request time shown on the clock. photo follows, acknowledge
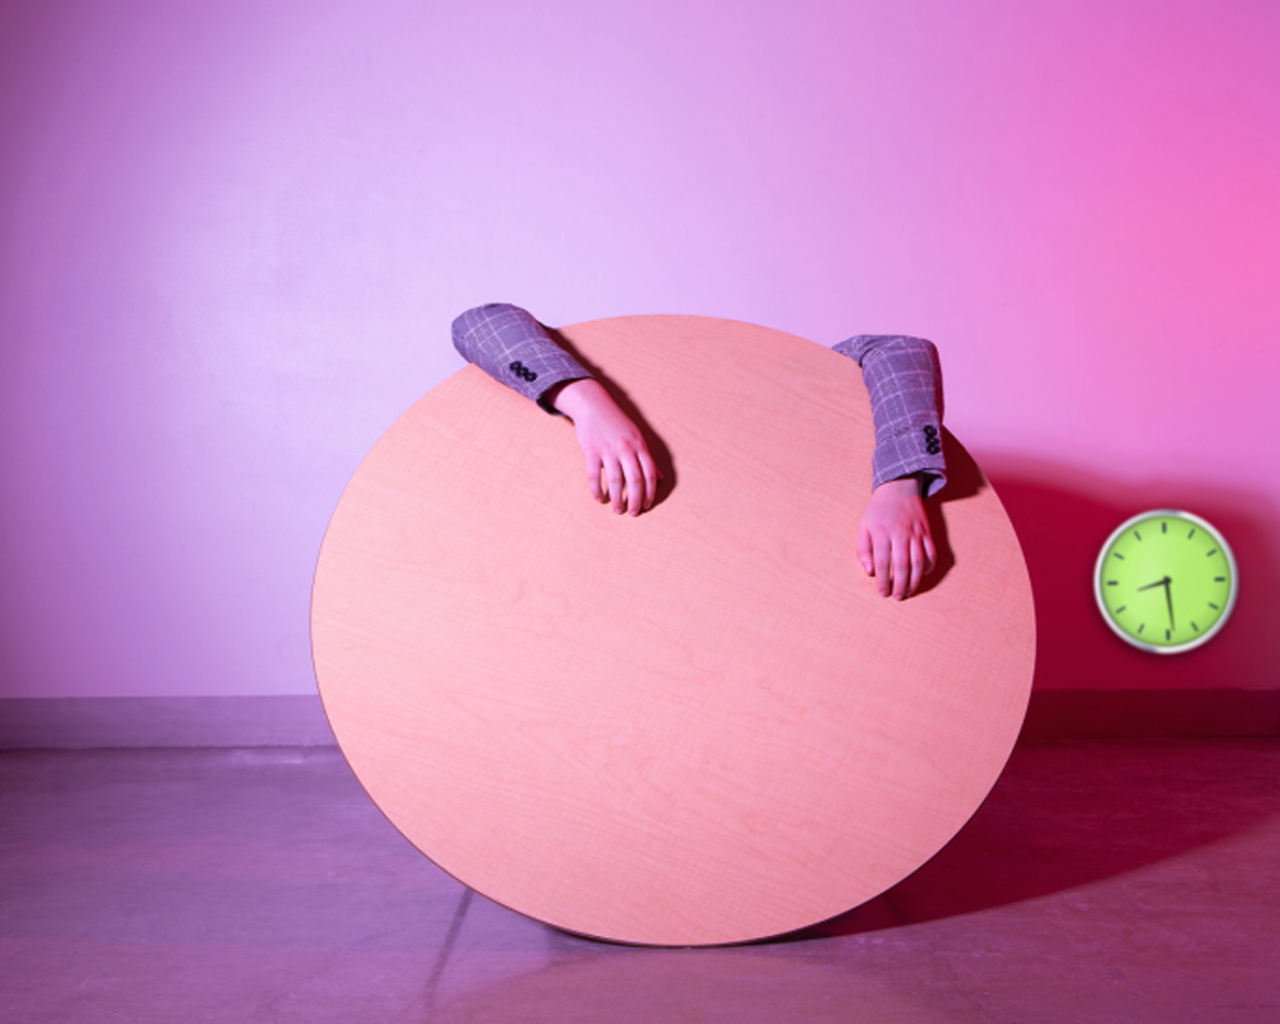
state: 8:29
